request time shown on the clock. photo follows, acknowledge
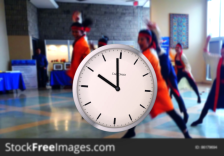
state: 9:59
